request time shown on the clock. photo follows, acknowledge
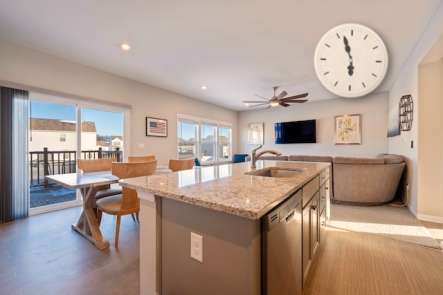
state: 5:57
